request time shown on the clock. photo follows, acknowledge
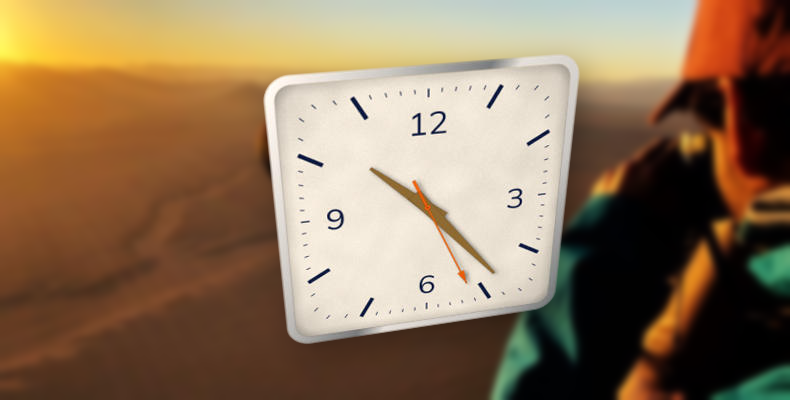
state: 10:23:26
